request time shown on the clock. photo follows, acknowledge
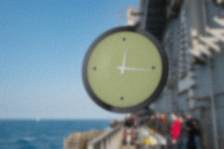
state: 12:16
